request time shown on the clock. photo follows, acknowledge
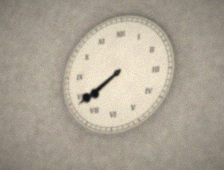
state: 7:39
